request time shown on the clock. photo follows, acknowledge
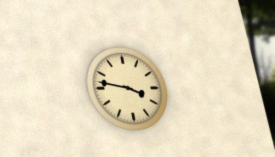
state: 3:47
